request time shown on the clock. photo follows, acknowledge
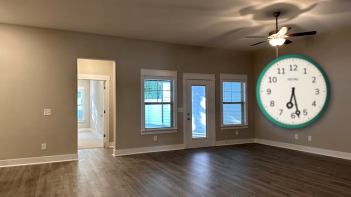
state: 6:28
